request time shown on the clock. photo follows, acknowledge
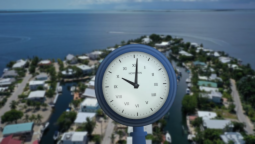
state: 10:01
